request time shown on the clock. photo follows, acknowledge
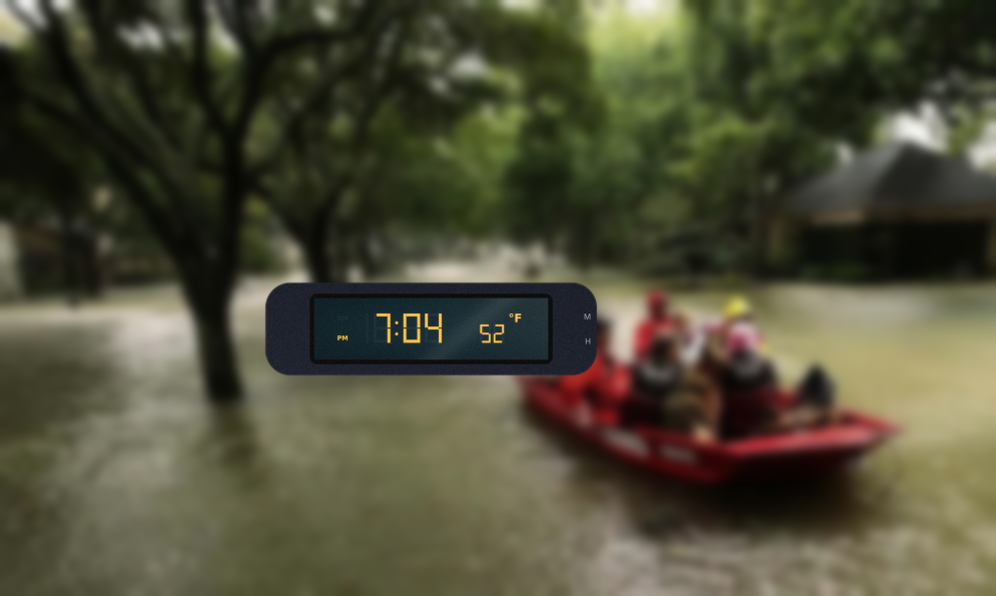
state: 7:04
